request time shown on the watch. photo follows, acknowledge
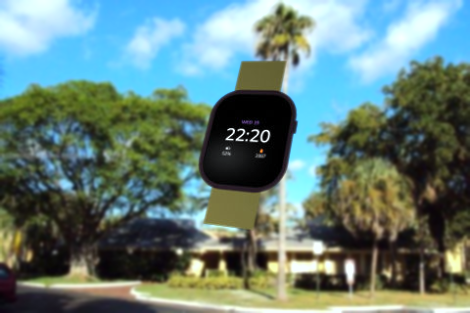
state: 22:20
